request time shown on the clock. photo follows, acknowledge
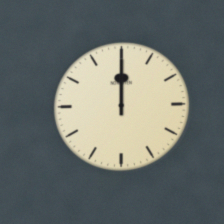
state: 12:00
